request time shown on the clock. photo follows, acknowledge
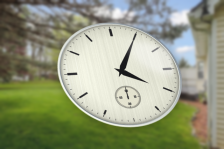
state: 4:05
